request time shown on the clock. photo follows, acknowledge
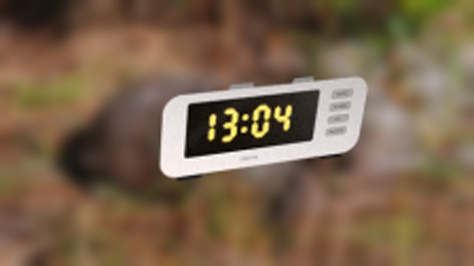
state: 13:04
